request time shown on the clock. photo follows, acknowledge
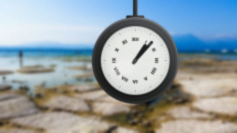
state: 1:07
